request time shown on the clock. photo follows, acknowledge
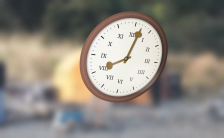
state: 8:02
